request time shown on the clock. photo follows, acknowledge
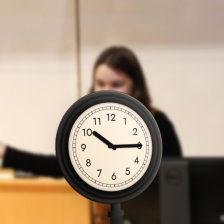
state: 10:15
